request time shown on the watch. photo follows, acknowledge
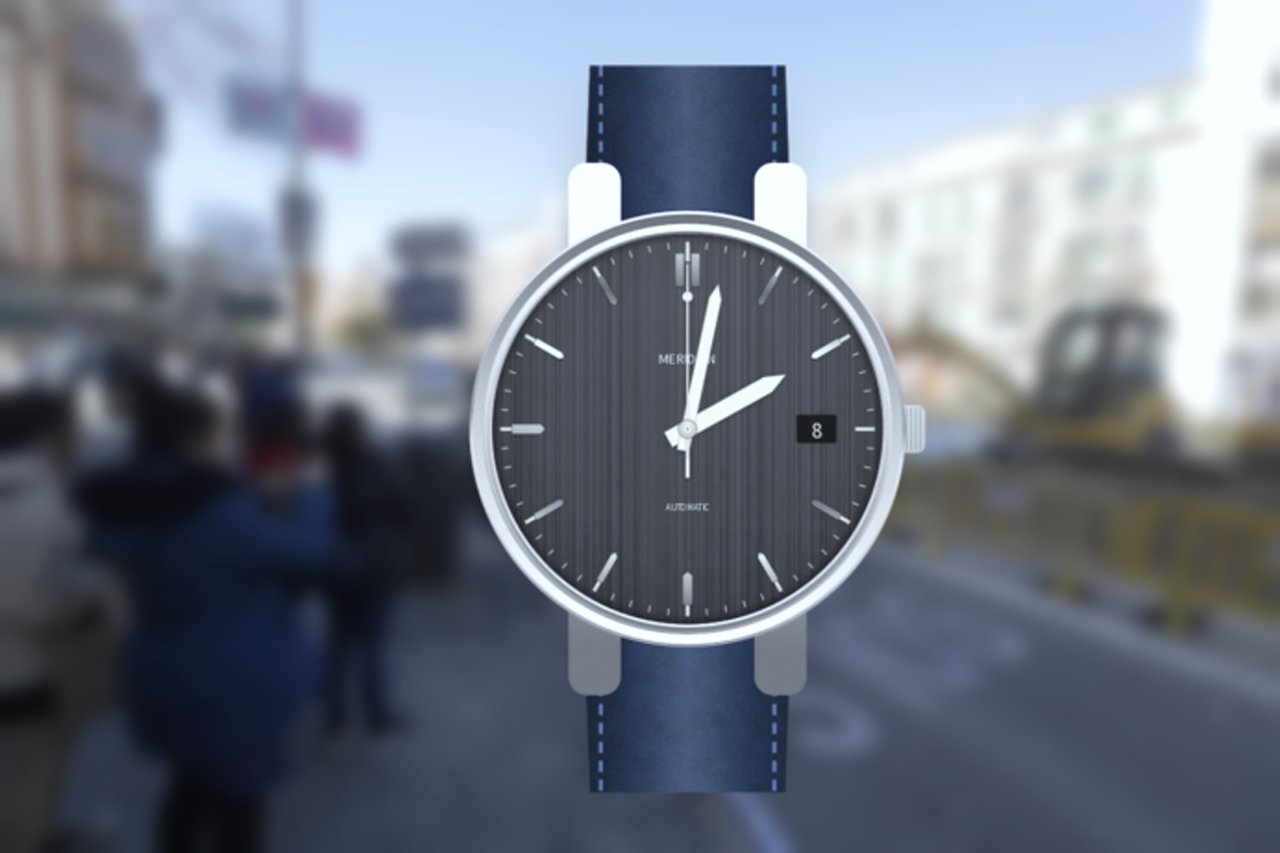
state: 2:02:00
